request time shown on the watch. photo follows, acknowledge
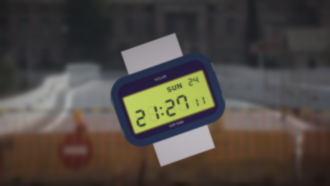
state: 21:27
